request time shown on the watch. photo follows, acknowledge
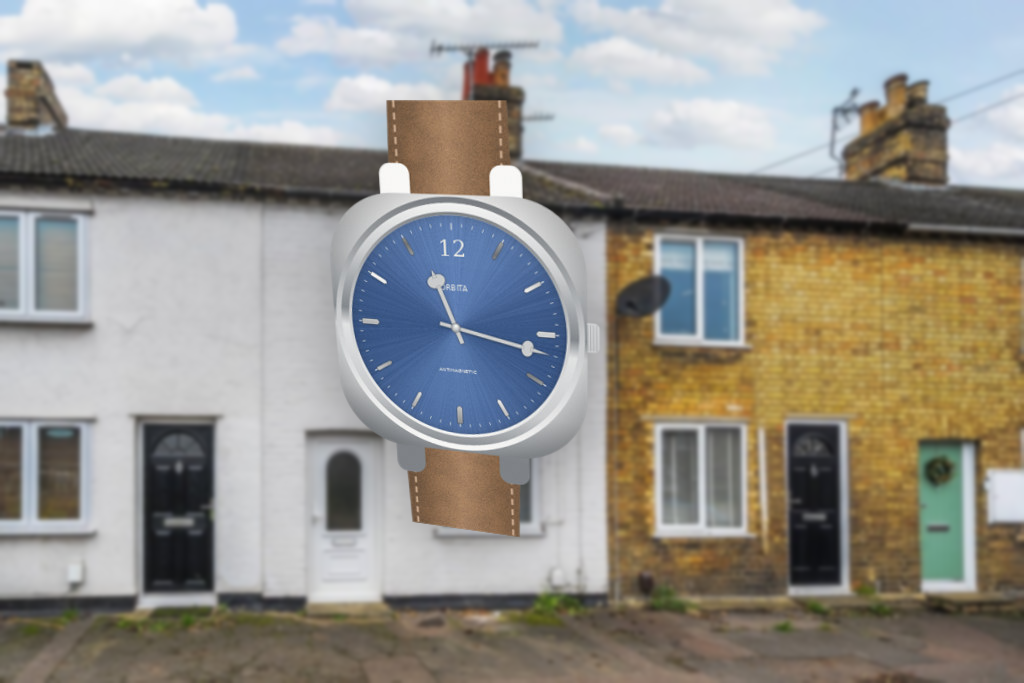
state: 11:17
